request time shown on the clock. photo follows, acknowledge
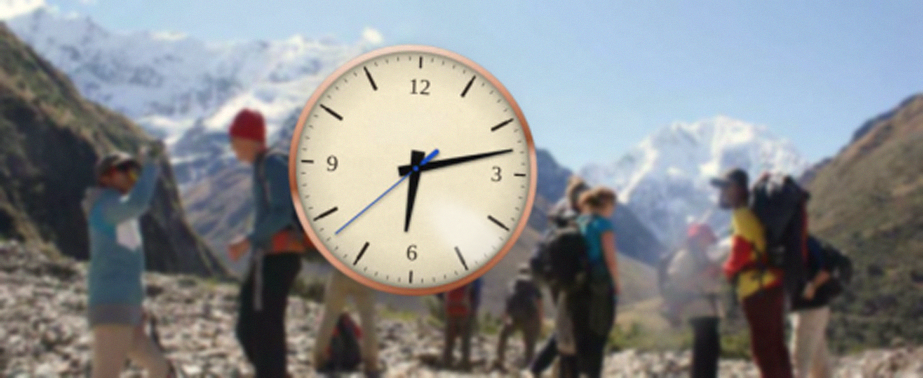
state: 6:12:38
